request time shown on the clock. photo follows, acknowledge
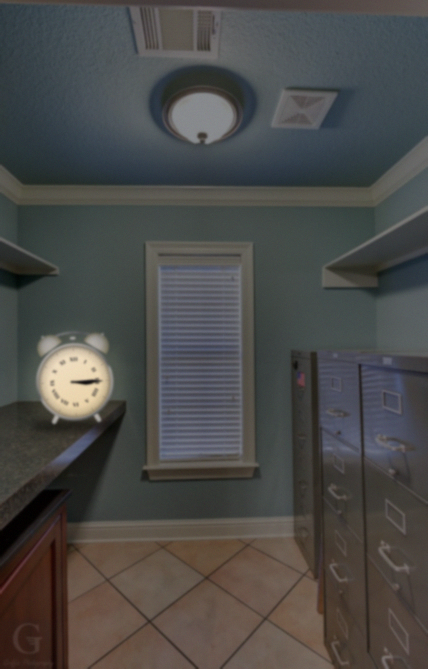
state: 3:15
